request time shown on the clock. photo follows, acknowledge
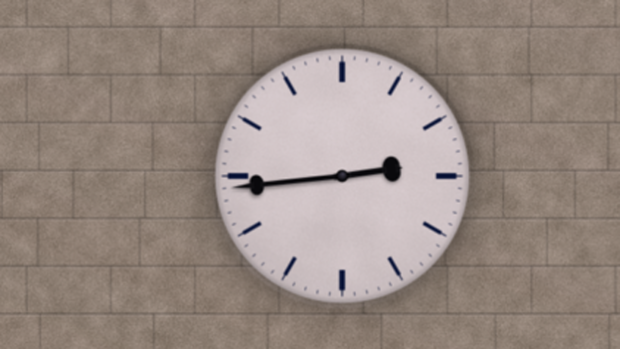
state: 2:44
